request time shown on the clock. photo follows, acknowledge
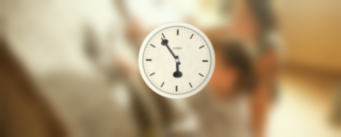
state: 5:54
